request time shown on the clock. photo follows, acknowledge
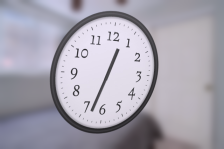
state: 12:33
